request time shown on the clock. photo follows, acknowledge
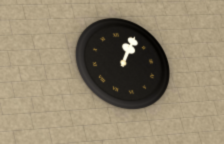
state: 1:06
